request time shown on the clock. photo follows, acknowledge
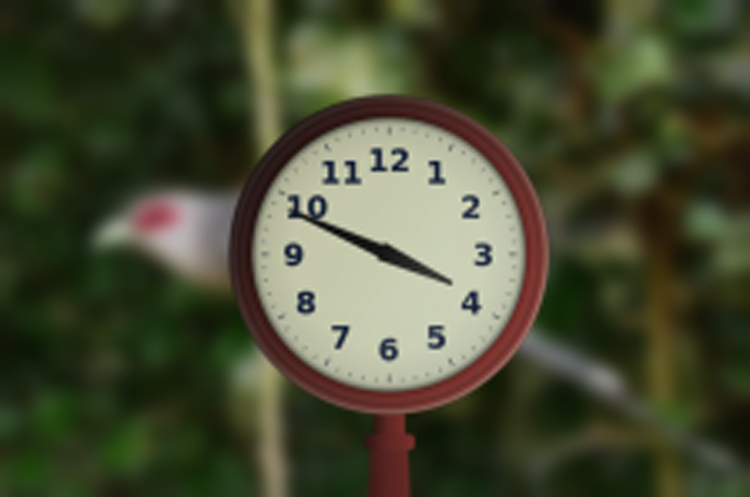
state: 3:49
